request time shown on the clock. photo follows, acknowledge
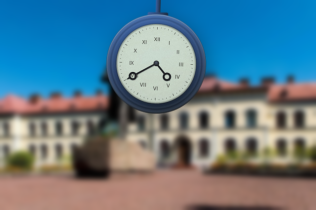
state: 4:40
